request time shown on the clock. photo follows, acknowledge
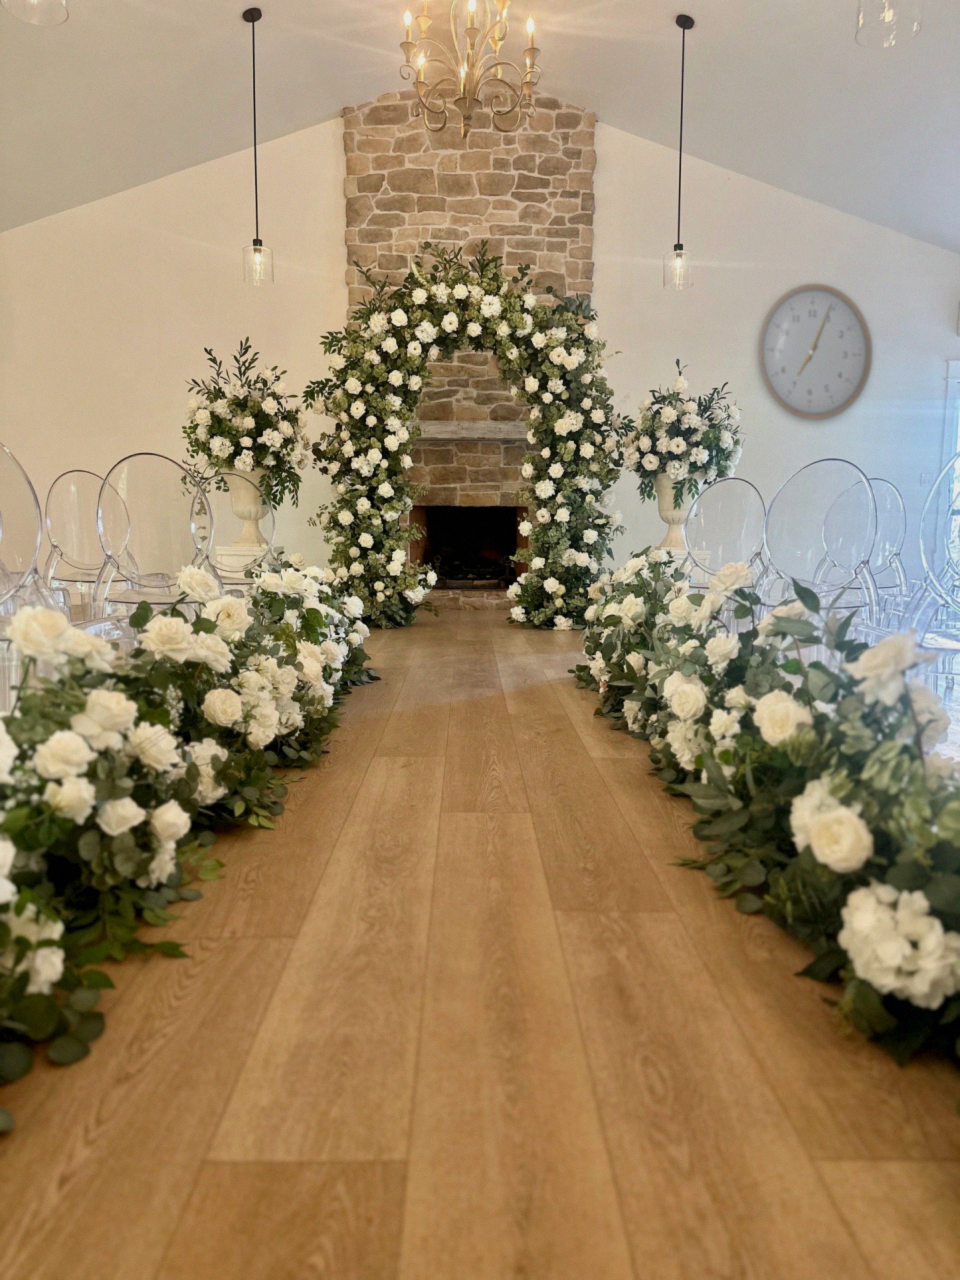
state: 7:04
